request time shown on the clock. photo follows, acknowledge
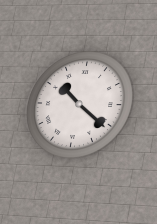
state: 10:21
